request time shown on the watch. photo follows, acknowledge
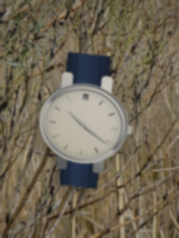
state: 10:21
